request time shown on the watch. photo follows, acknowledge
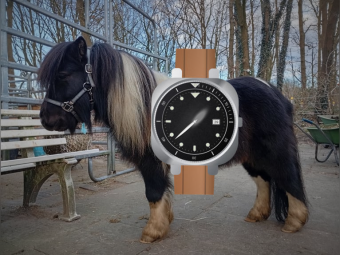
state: 7:38
